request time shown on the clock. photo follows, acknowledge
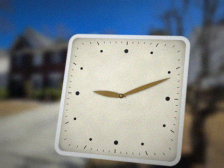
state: 9:11
